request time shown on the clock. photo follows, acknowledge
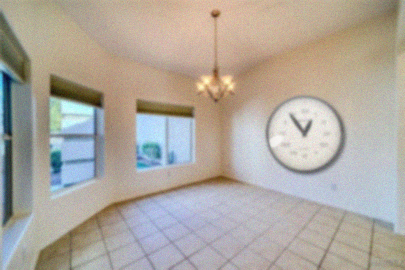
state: 12:54
